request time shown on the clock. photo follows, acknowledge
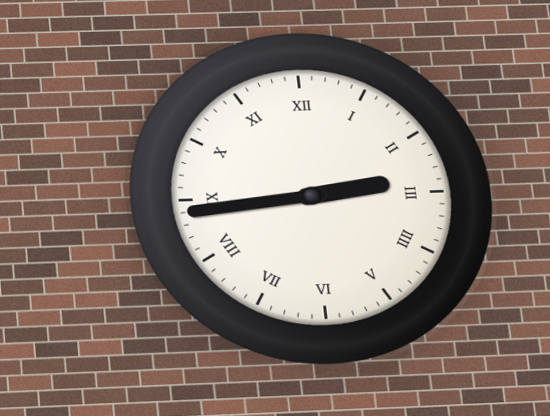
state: 2:44
